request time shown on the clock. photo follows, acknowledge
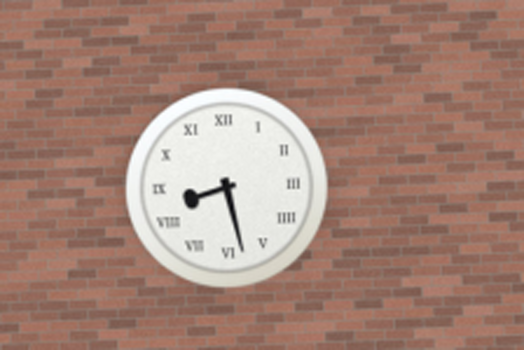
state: 8:28
